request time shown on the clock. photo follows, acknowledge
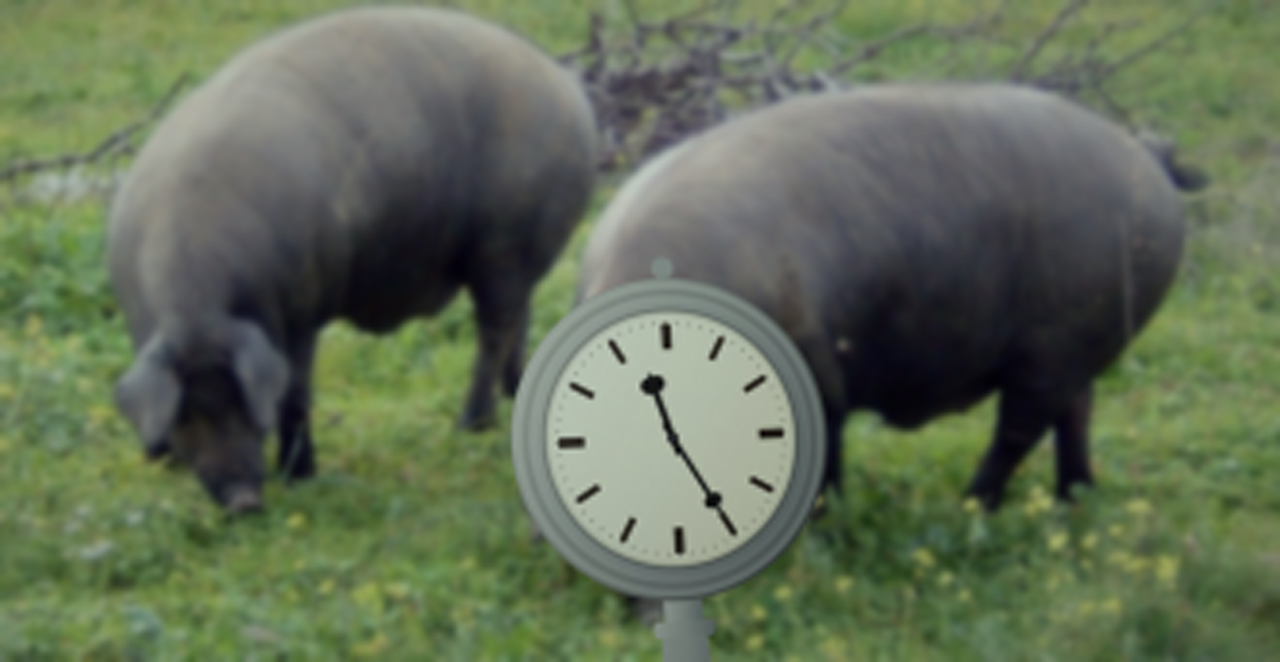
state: 11:25
